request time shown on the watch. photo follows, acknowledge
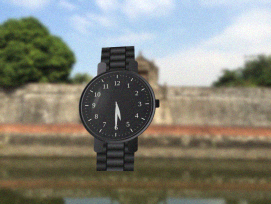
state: 5:30
